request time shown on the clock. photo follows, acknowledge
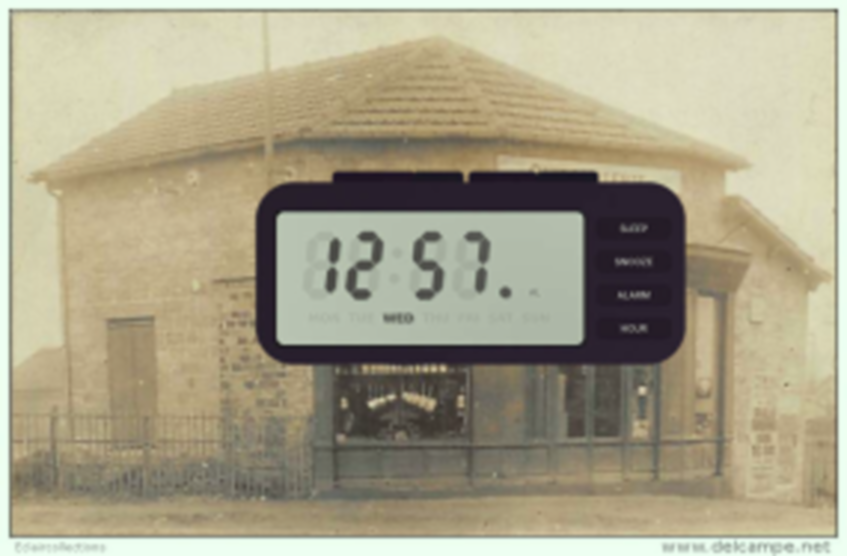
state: 12:57
